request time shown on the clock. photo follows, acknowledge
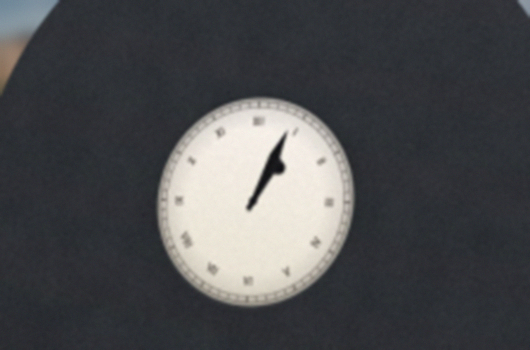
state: 1:04
